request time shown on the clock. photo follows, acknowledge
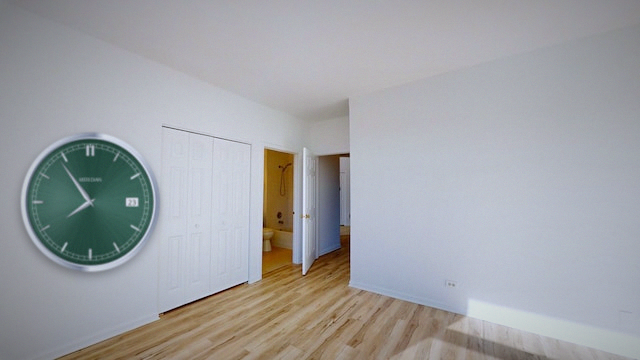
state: 7:54
